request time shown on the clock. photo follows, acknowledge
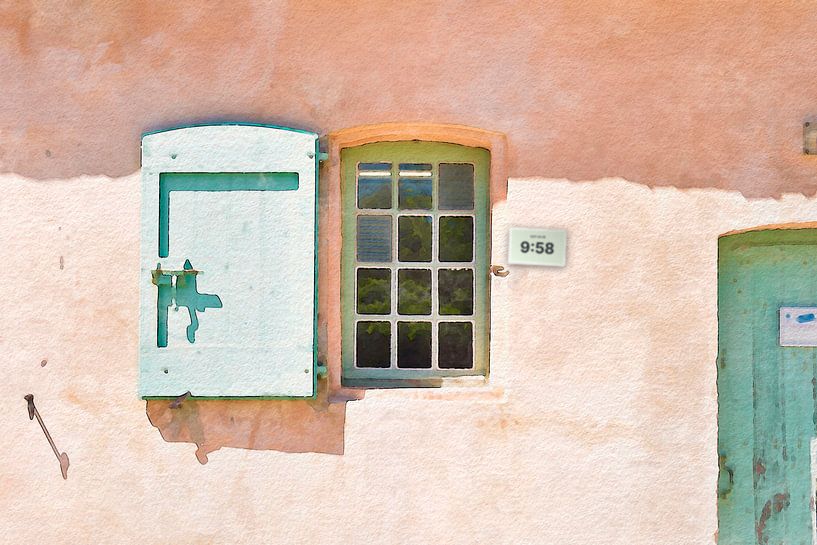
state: 9:58
